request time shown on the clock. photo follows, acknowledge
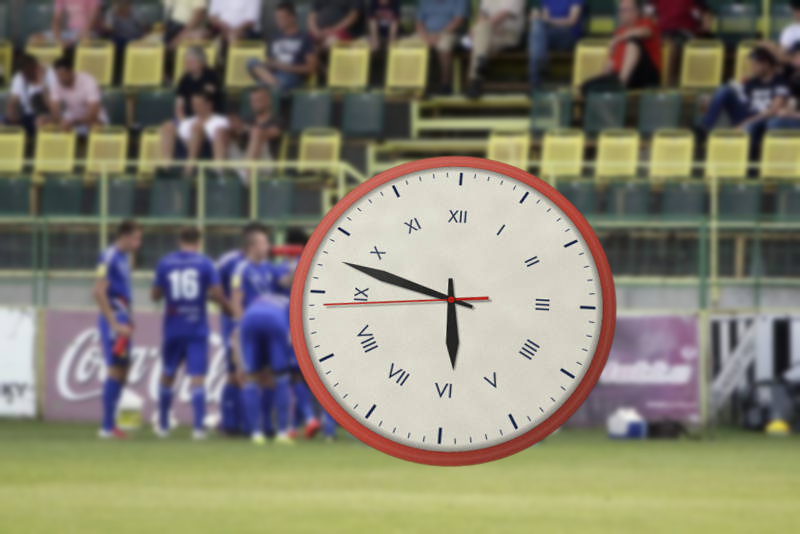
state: 5:47:44
